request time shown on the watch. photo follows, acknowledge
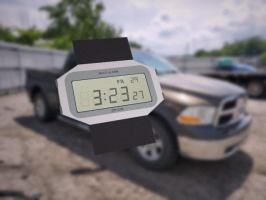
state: 3:23:27
